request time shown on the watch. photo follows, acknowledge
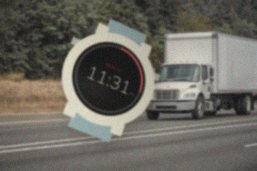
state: 11:31
